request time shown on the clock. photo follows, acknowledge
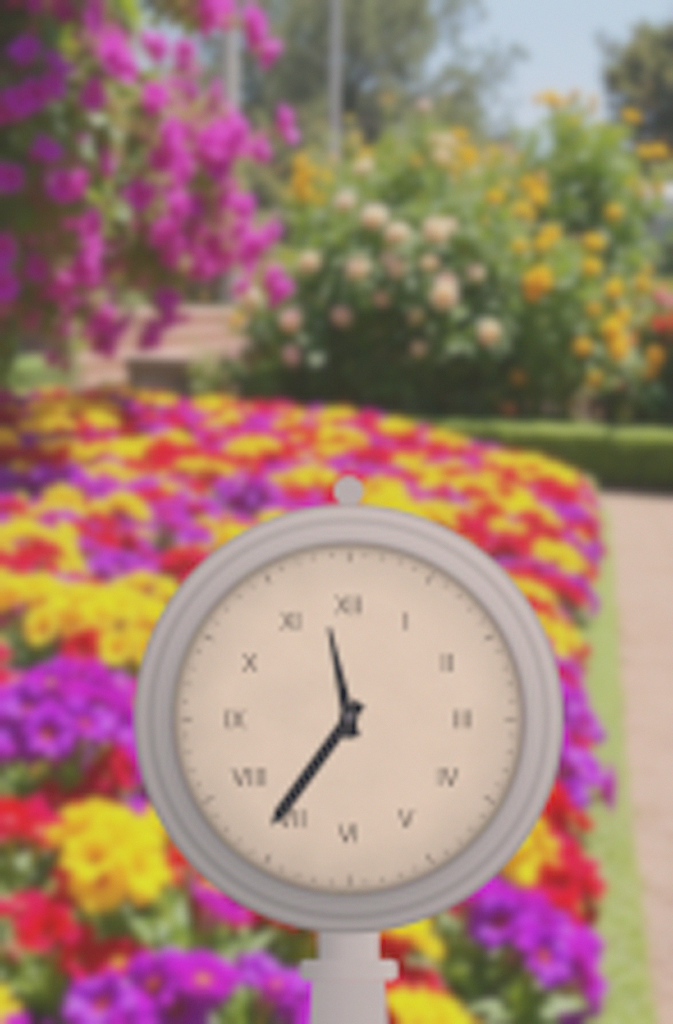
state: 11:36
